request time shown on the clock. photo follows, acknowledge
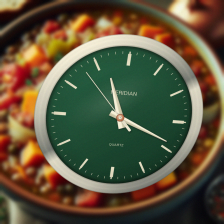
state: 11:18:53
